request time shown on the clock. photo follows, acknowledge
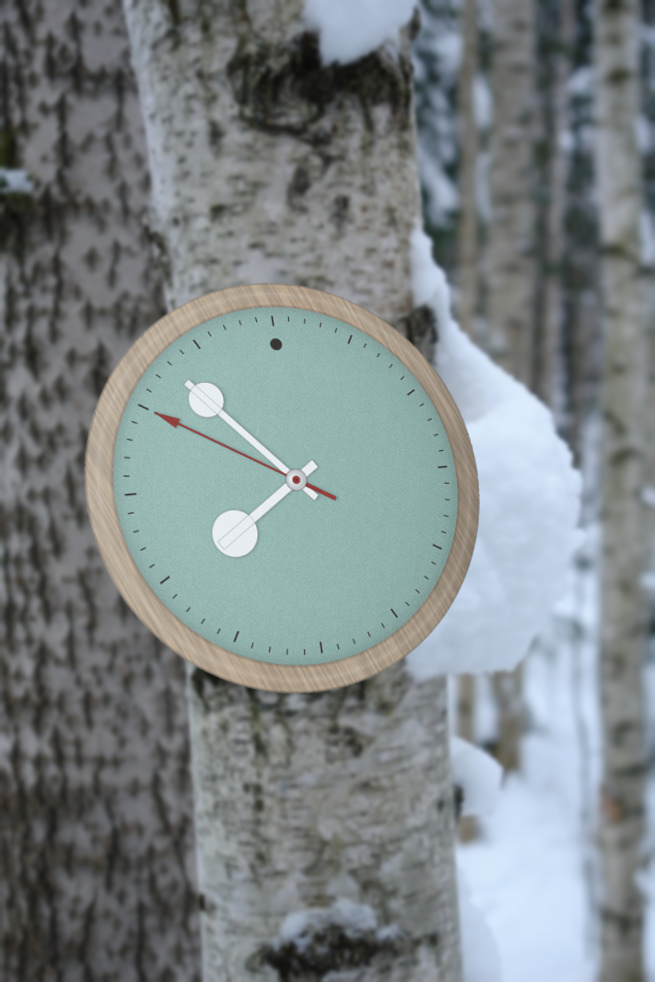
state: 7:52:50
